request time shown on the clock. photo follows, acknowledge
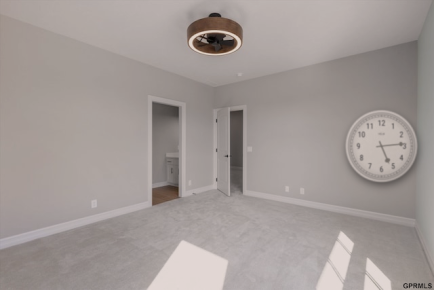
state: 5:14
